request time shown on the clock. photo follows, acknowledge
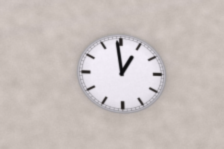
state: 12:59
